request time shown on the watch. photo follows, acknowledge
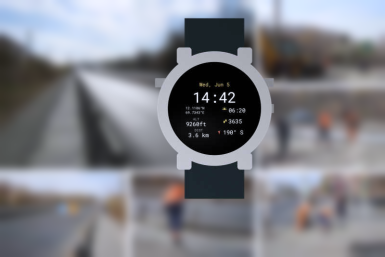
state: 14:42
